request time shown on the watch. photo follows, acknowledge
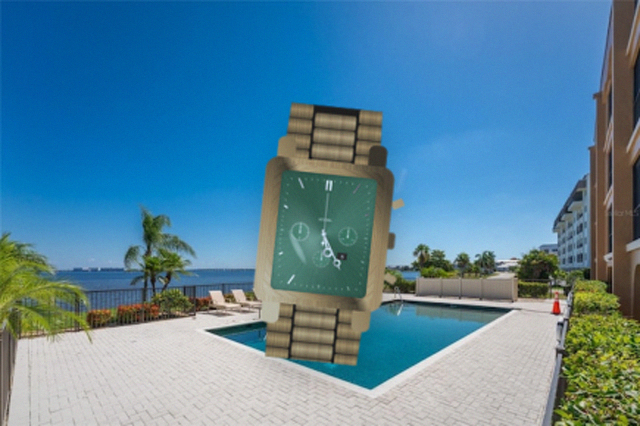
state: 5:25
